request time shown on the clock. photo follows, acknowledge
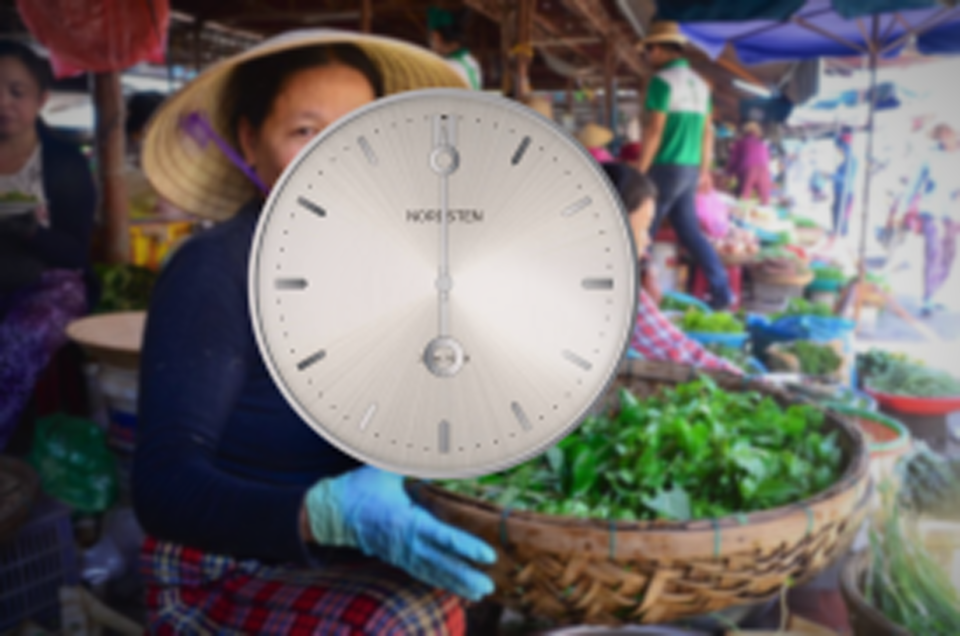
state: 6:00
